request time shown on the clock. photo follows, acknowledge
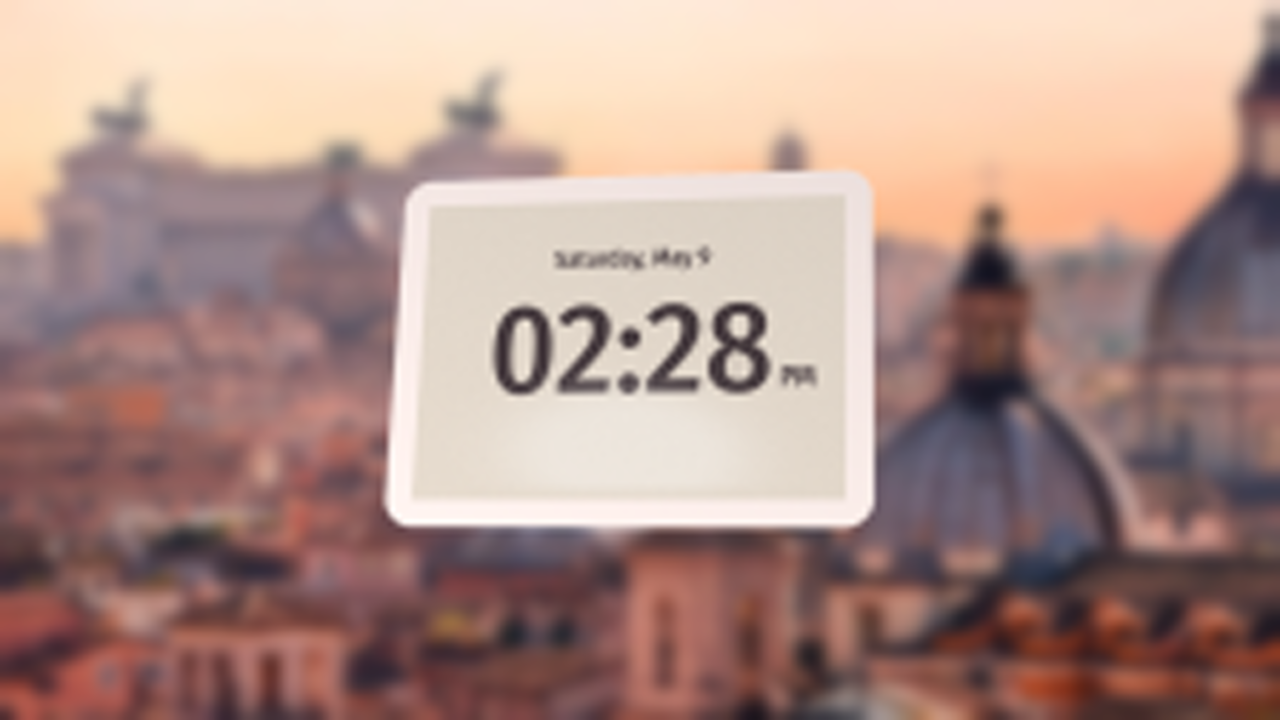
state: 2:28
